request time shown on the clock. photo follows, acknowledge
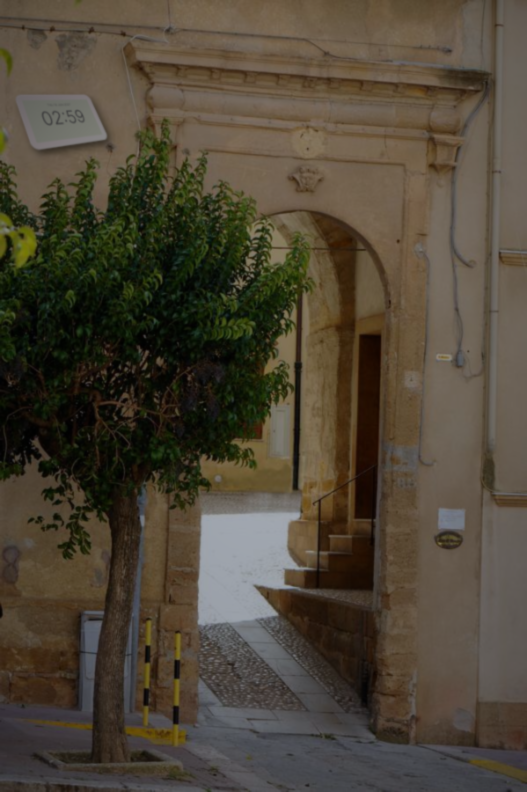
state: 2:59
